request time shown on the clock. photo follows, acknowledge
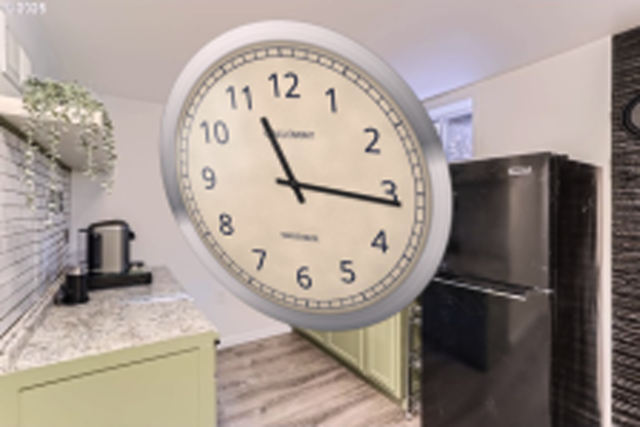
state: 11:16
